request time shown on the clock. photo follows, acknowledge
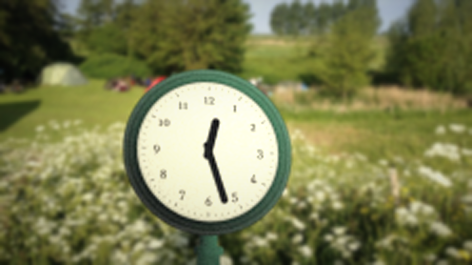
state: 12:27
